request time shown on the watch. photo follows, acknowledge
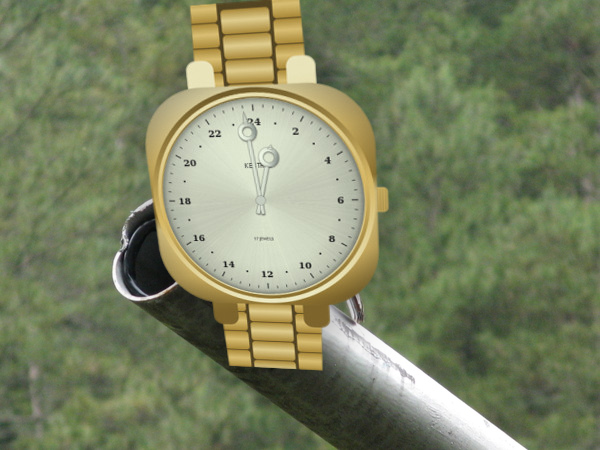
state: 0:59
